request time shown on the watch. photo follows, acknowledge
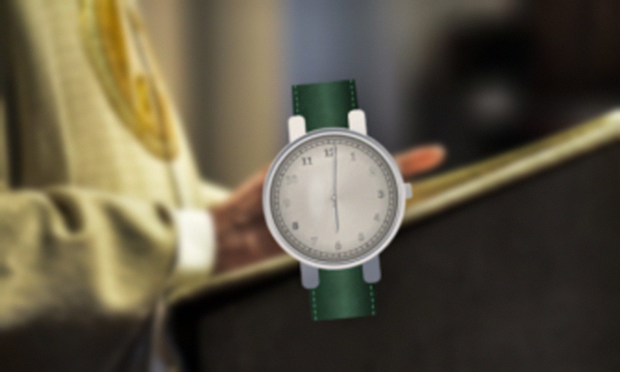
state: 6:01
